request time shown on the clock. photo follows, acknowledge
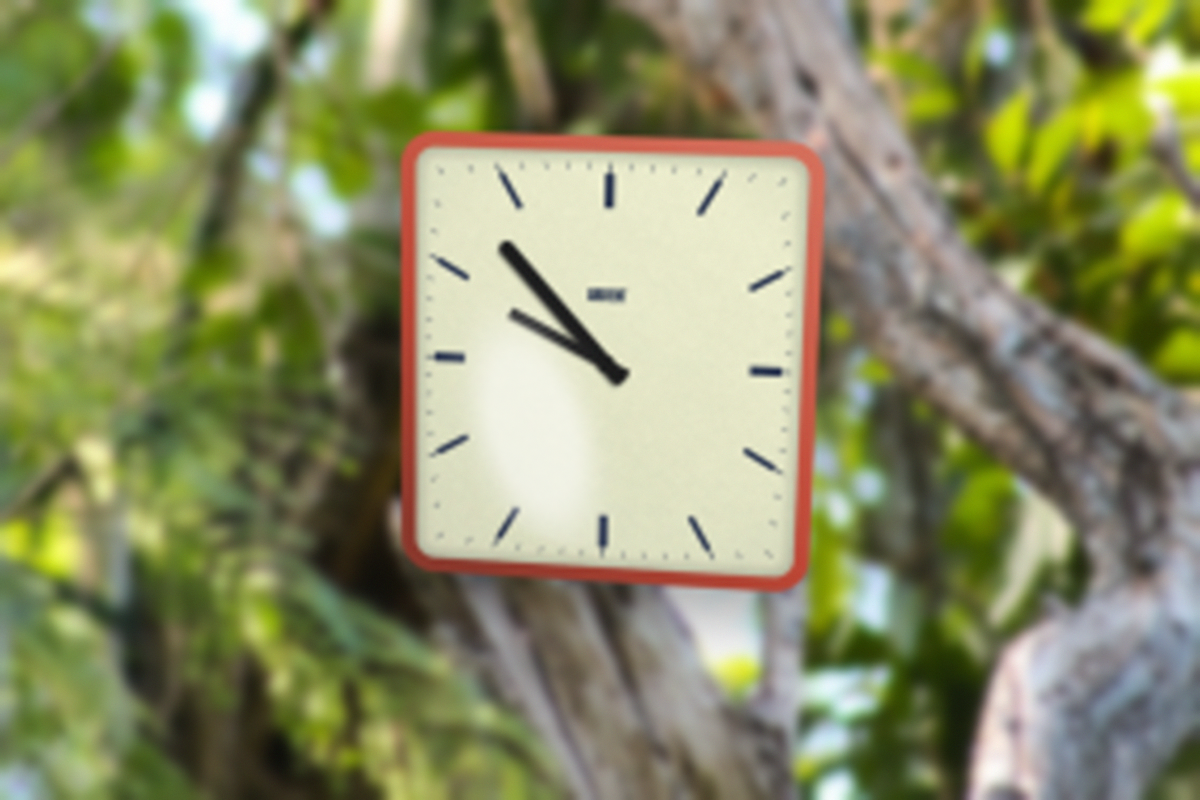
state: 9:53
